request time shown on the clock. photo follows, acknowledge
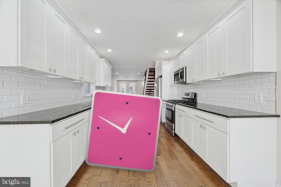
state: 12:49
